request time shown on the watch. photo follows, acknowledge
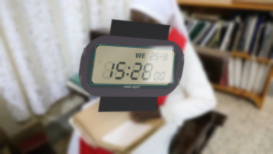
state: 15:28
